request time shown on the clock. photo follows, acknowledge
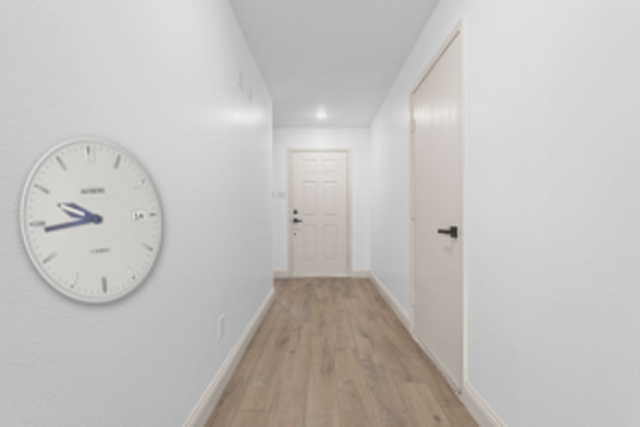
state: 9:44
